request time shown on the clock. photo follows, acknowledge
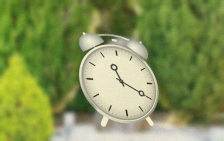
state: 11:20
